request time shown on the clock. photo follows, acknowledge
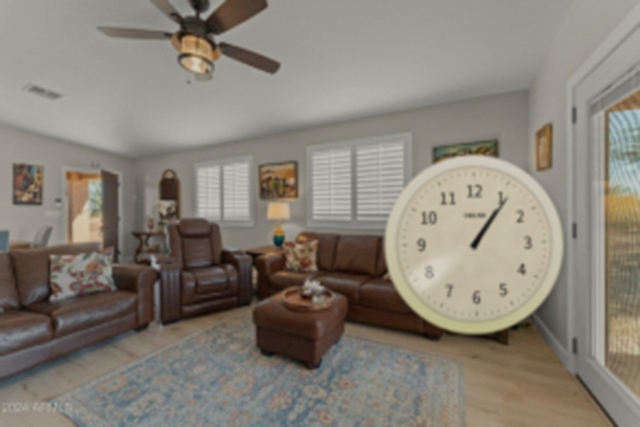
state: 1:06
